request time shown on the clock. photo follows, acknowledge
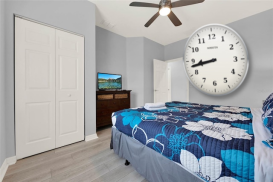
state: 8:43
